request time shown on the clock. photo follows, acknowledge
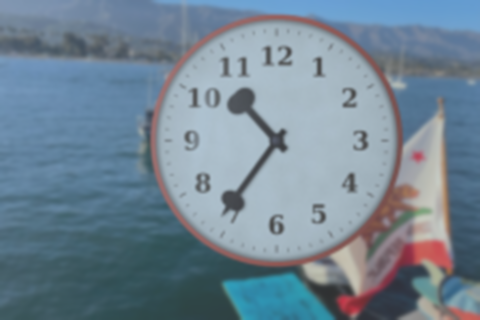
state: 10:36
